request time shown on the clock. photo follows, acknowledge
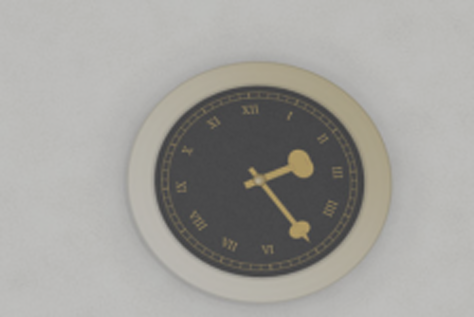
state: 2:25
